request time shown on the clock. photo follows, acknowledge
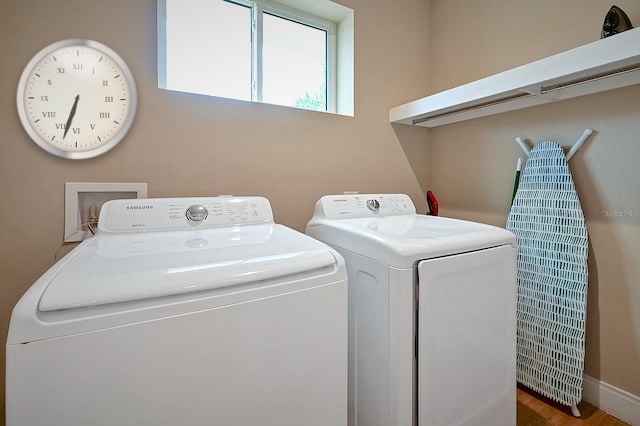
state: 6:33
